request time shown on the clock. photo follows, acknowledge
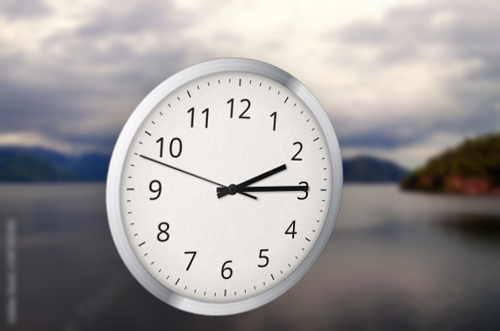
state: 2:14:48
